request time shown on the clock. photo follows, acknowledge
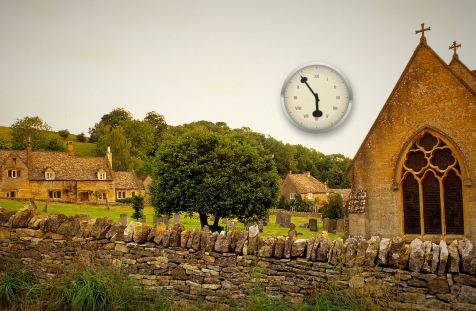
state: 5:54
